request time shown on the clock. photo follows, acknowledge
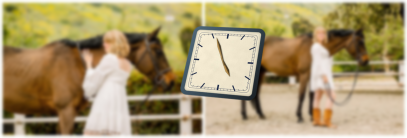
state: 4:56
